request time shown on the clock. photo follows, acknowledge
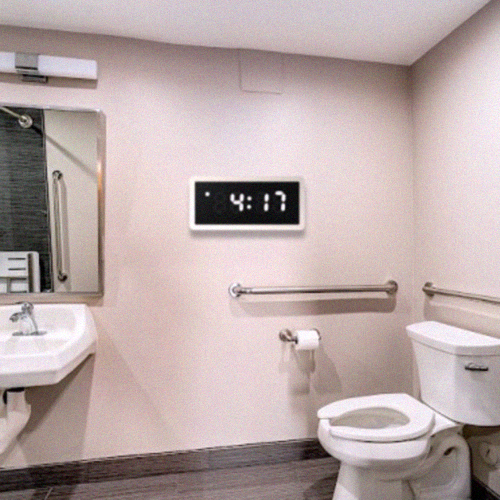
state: 4:17
